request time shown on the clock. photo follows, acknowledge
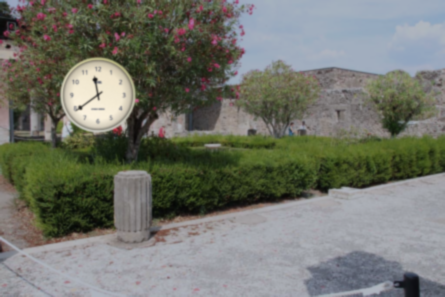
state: 11:39
